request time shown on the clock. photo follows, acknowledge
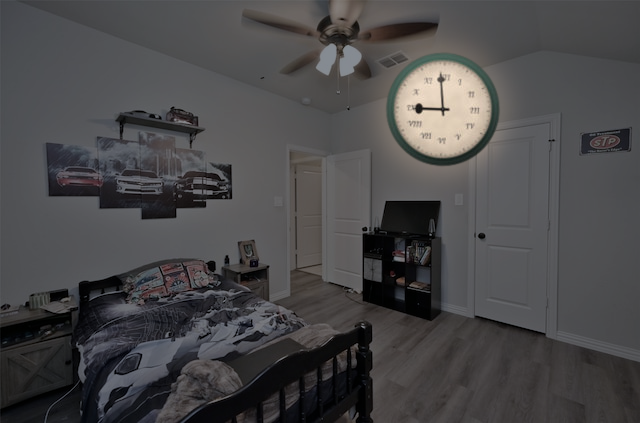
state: 8:59
